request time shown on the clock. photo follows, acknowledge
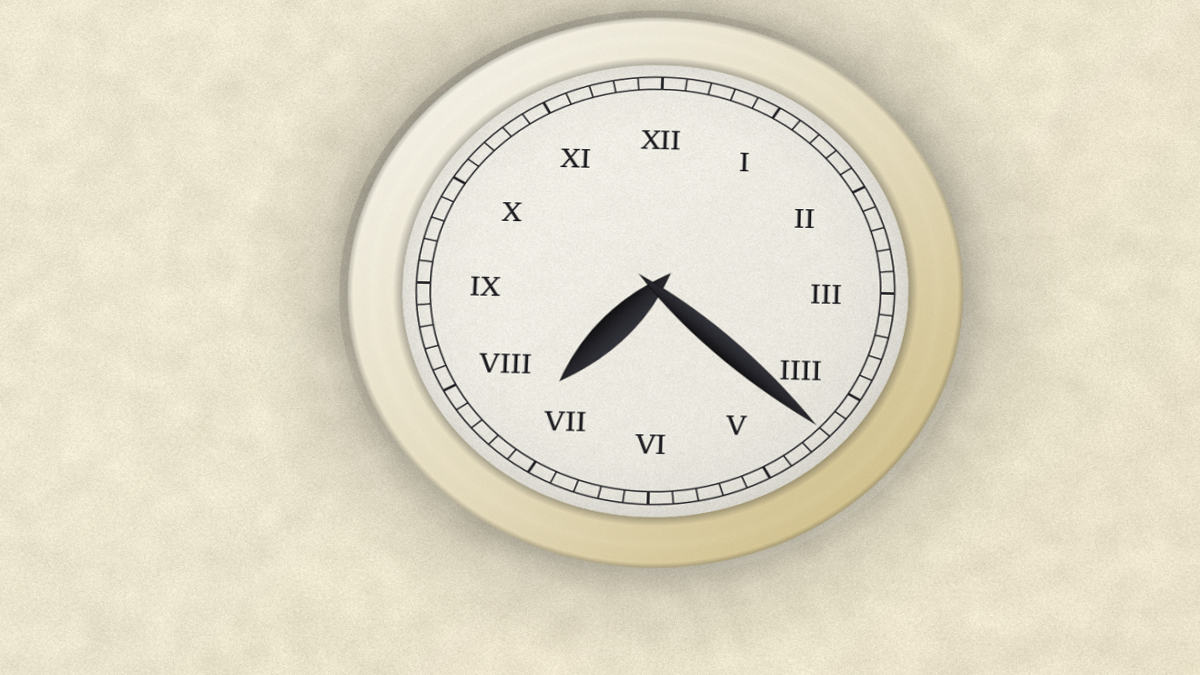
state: 7:22
